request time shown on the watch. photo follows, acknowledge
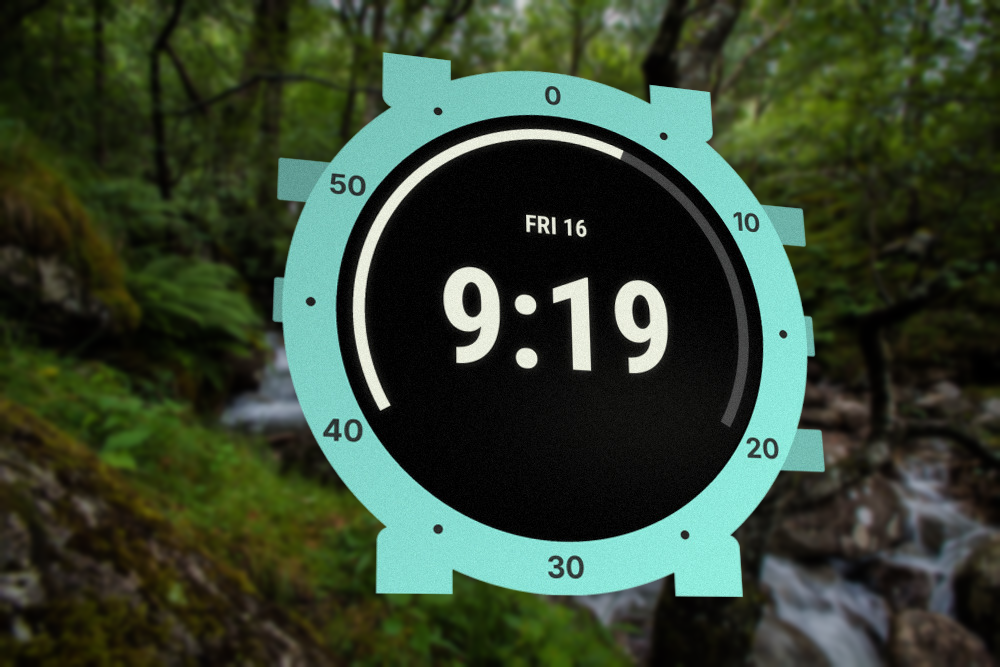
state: 9:19
